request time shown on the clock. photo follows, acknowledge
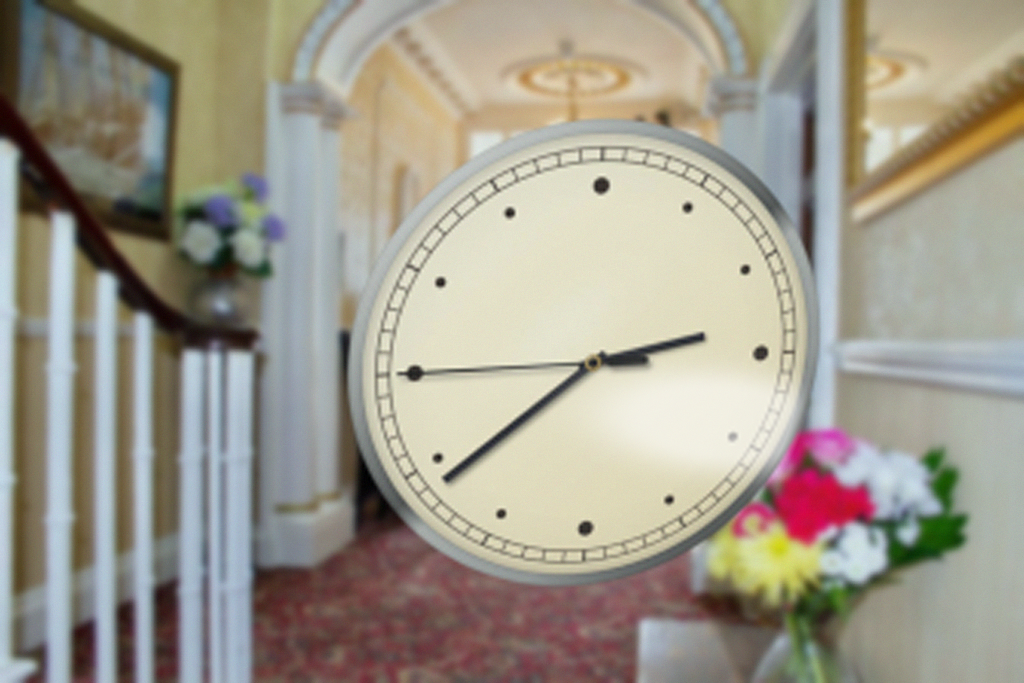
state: 2:38:45
